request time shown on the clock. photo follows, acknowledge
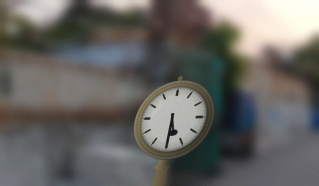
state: 5:30
